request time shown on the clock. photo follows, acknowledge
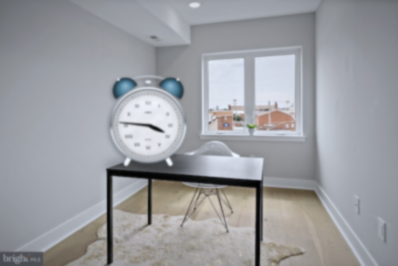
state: 3:46
